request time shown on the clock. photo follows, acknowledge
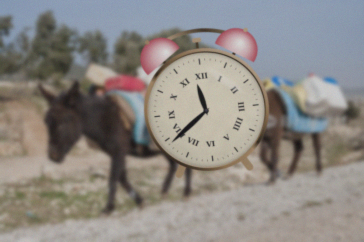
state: 11:39
